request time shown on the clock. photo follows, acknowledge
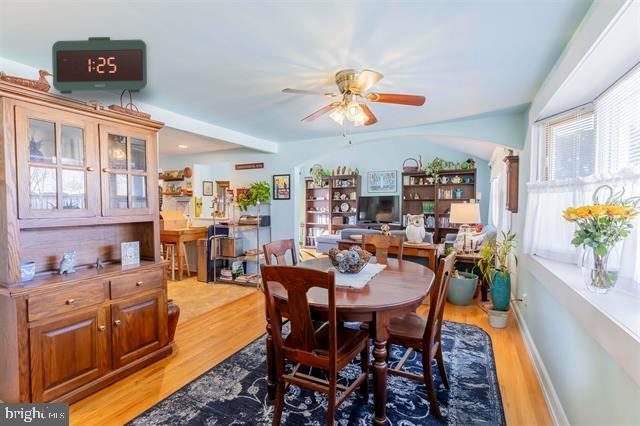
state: 1:25
